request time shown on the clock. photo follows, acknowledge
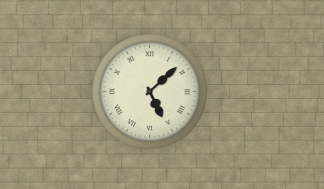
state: 5:08
